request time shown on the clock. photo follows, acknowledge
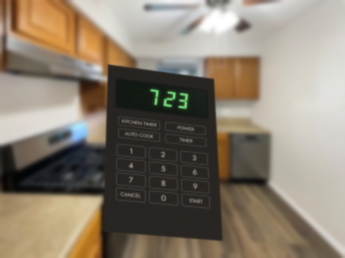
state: 7:23
